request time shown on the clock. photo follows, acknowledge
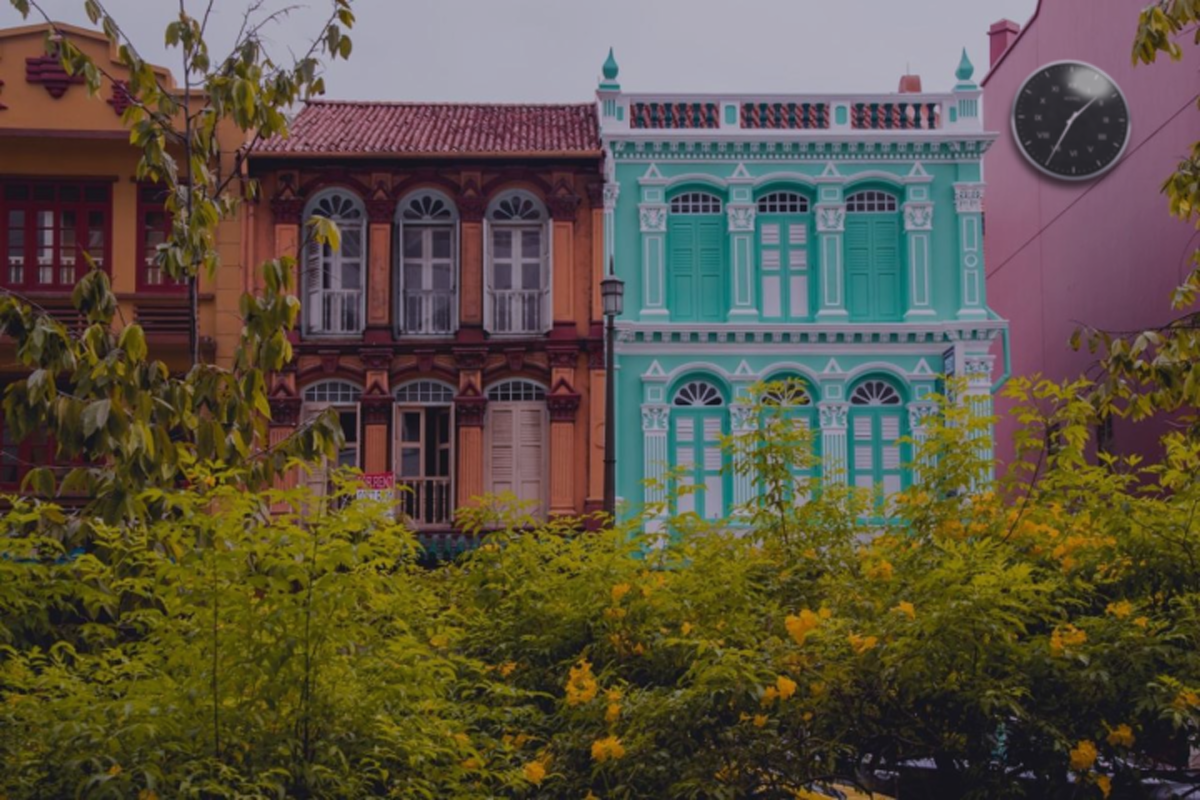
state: 1:35
